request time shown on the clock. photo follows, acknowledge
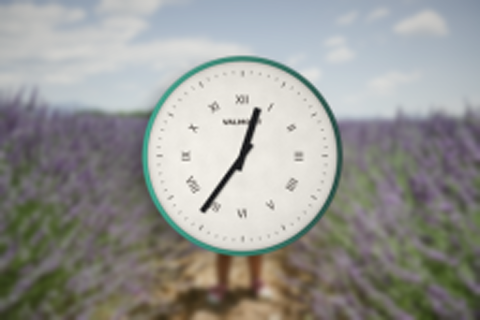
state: 12:36
